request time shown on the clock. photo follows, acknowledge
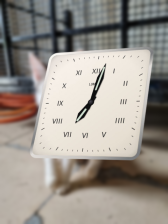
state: 7:02
